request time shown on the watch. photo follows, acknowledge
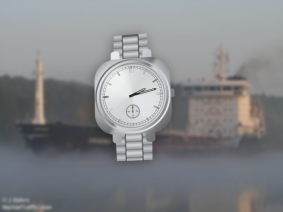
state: 2:13
